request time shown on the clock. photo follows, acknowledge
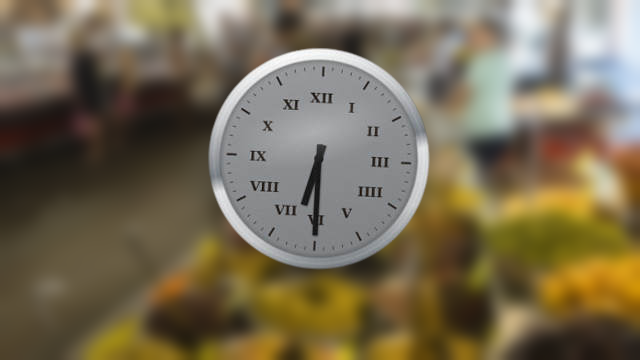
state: 6:30
